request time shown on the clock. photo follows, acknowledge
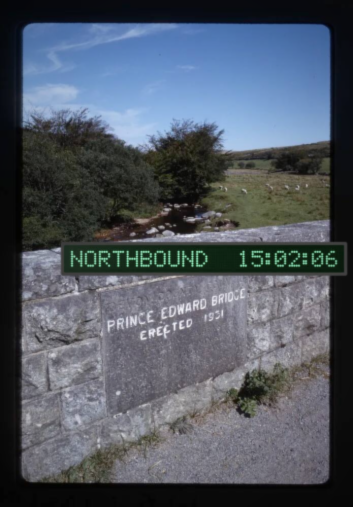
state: 15:02:06
